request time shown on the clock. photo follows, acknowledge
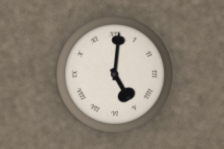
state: 5:01
